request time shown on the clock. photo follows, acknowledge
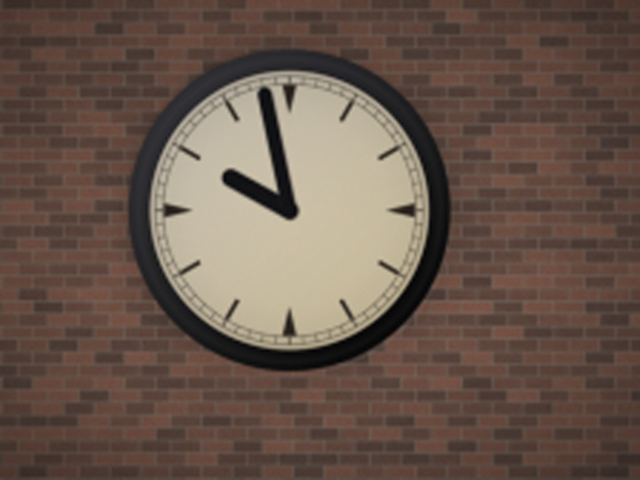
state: 9:58
